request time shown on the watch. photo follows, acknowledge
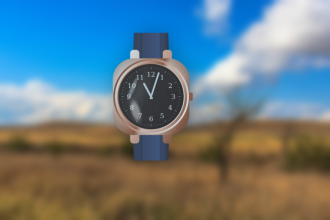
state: 11:03
